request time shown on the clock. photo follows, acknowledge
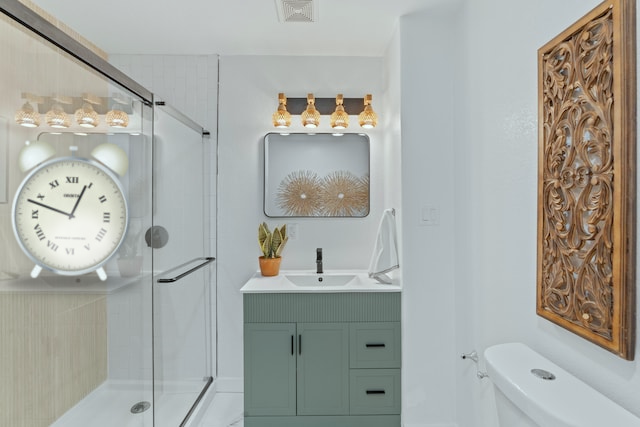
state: 12:48
